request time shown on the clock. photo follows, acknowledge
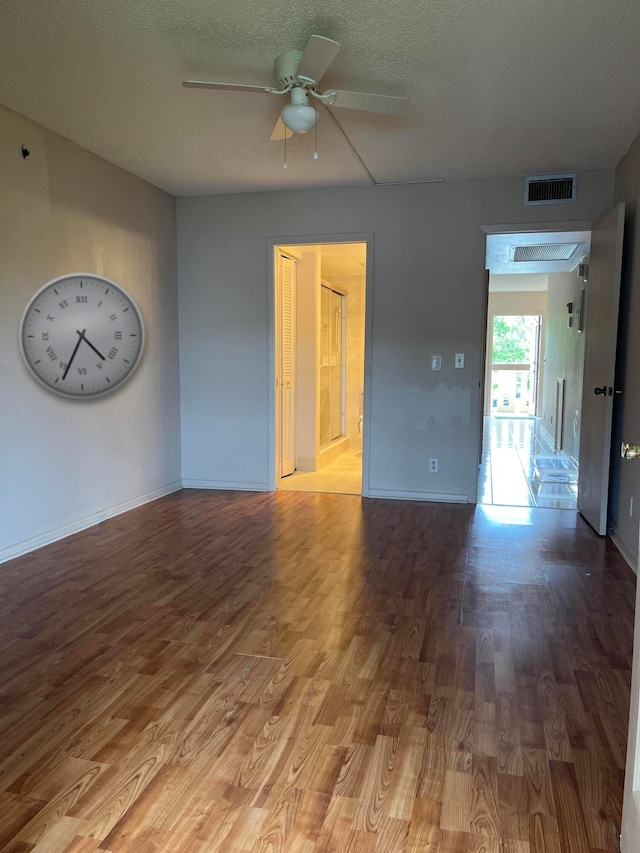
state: 4:34
